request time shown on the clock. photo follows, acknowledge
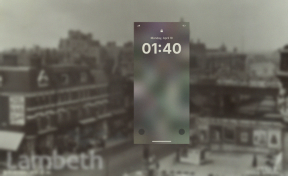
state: 1:40
